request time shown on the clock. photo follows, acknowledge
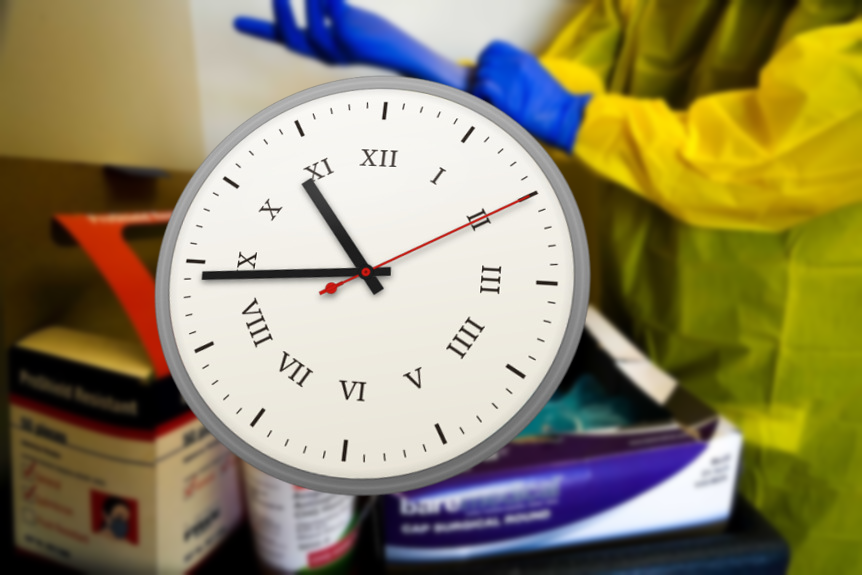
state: 10:44:10
